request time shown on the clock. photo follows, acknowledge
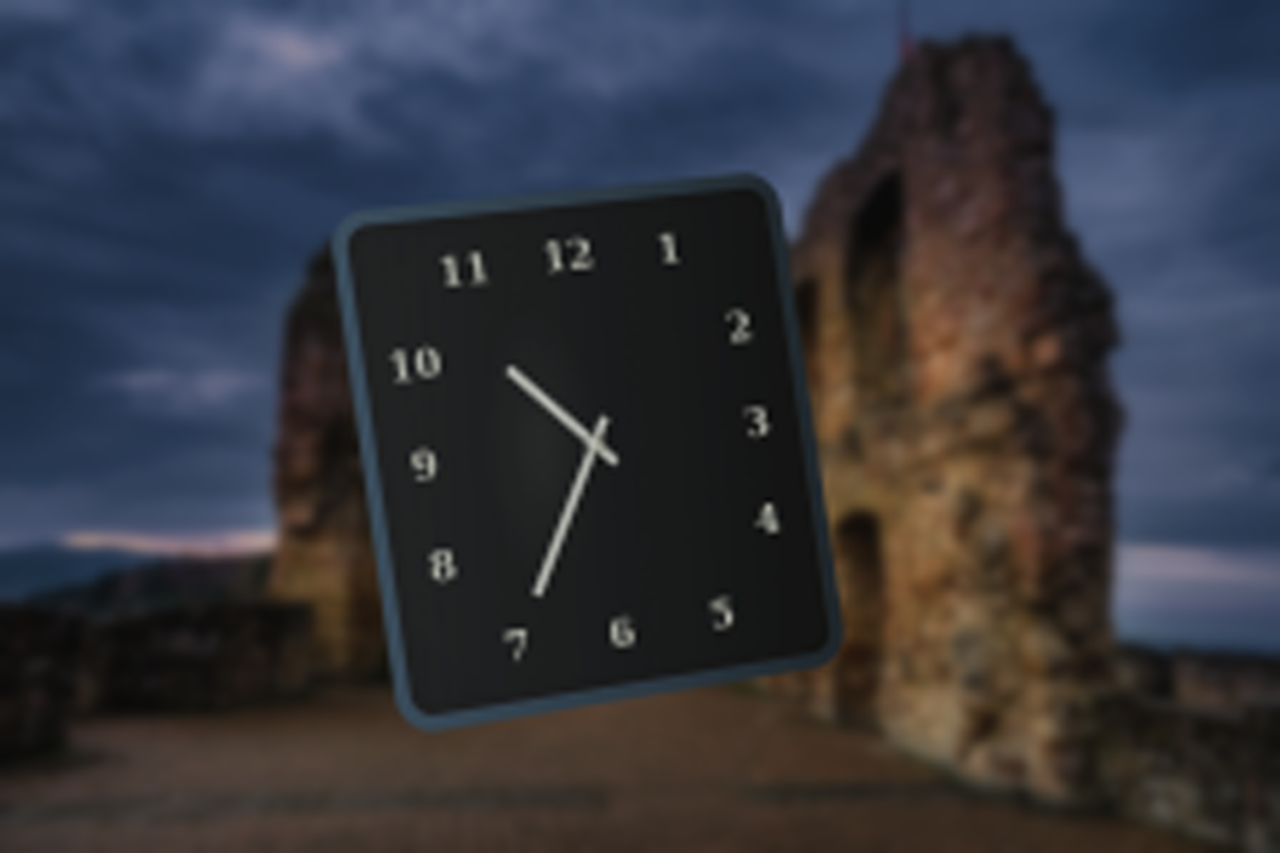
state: 10:35
